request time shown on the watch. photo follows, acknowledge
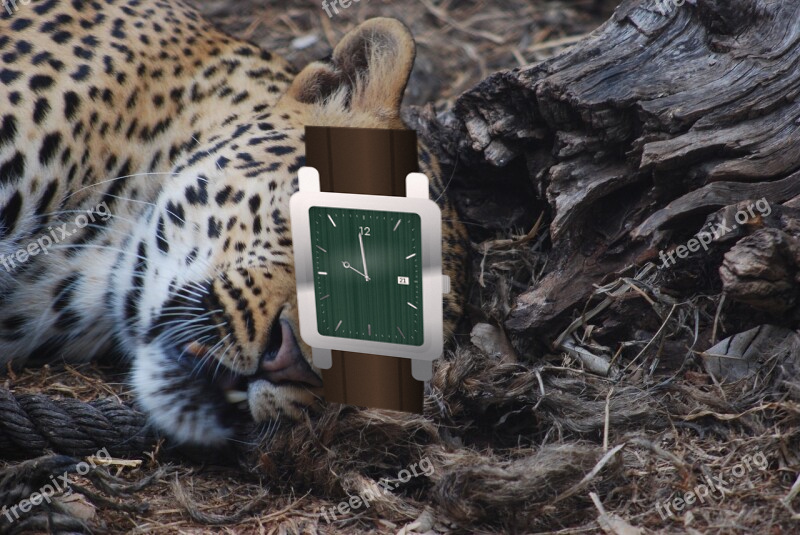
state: 9:59
